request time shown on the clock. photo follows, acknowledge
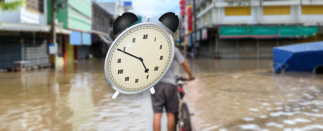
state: 4:49
